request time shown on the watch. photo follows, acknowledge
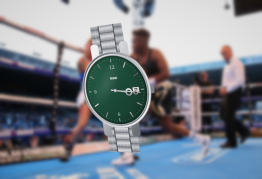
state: 3:16
